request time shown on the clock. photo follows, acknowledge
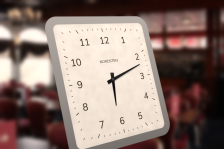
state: 6:12
